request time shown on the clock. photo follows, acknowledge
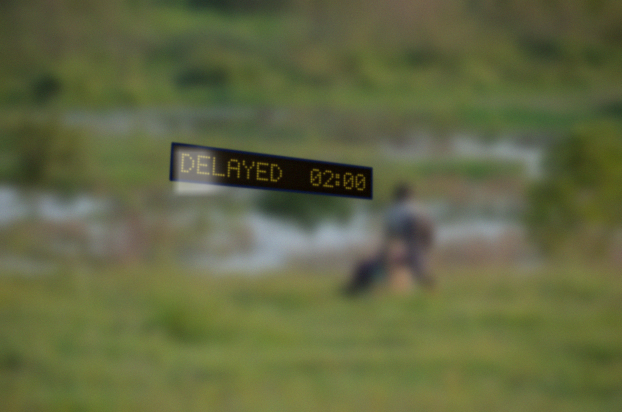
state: 2:00
